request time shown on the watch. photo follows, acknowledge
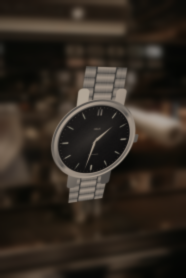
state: 1:32
